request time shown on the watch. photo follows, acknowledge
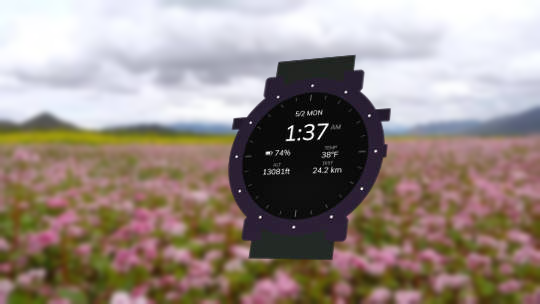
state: 1:37
